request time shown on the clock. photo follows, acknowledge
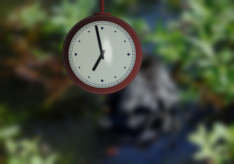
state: 6:58
